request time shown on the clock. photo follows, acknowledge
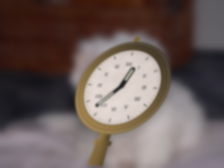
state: 12:37
